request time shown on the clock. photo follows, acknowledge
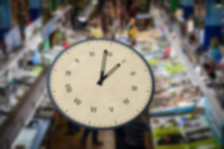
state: 12:59
